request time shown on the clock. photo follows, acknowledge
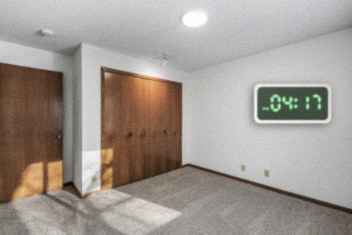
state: 4:17
